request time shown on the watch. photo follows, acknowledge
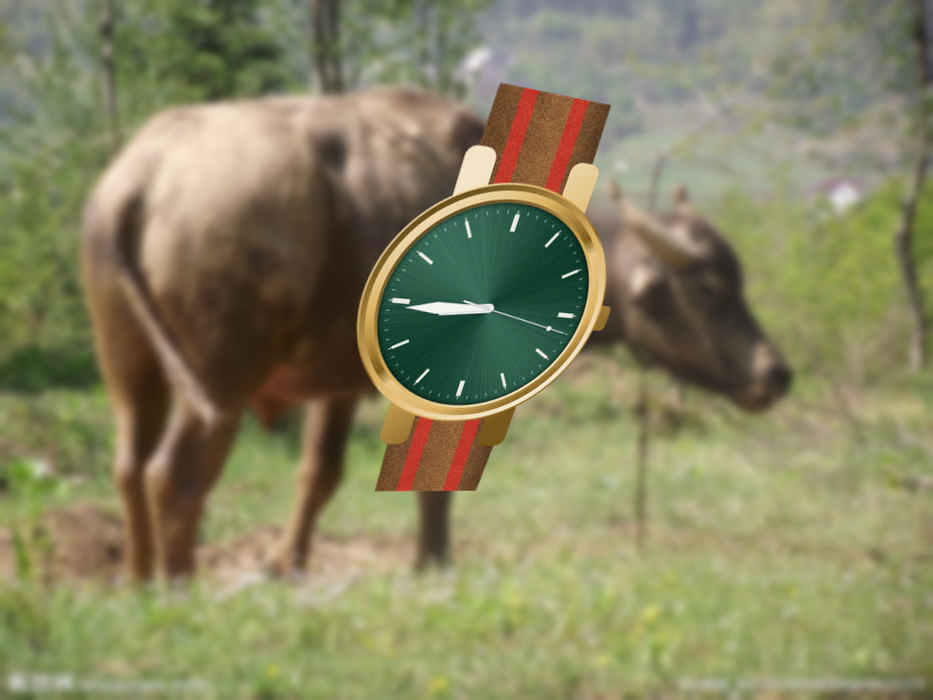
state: 8:44:17
